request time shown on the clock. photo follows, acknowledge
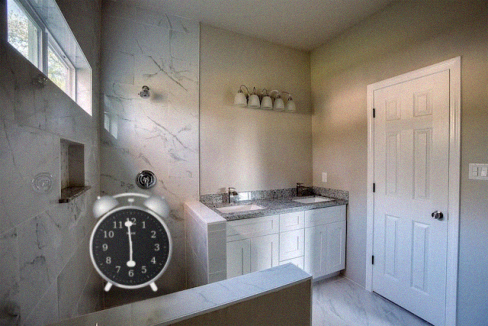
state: 5:59
